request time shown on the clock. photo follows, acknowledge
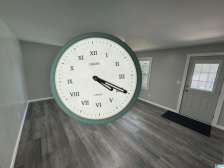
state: 4:20
